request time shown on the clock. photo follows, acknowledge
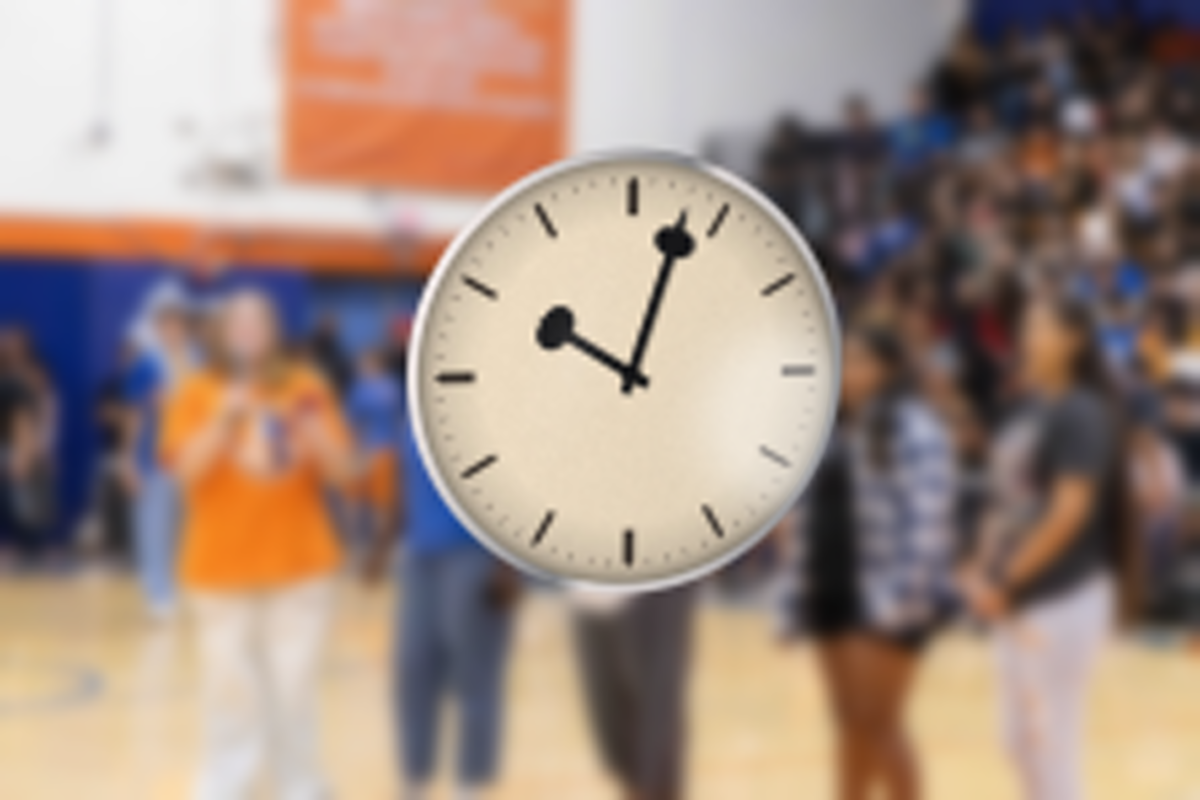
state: 10:03
